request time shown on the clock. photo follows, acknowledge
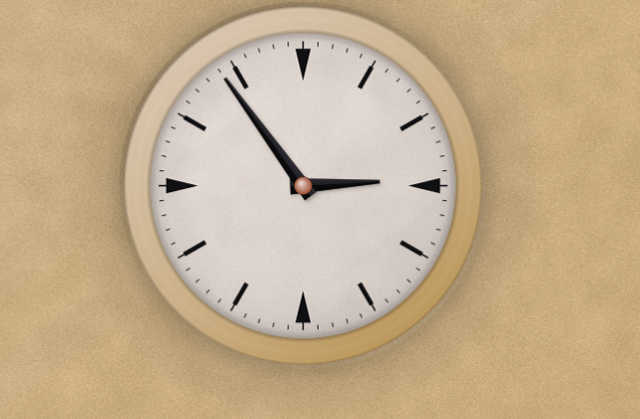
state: 2:54
